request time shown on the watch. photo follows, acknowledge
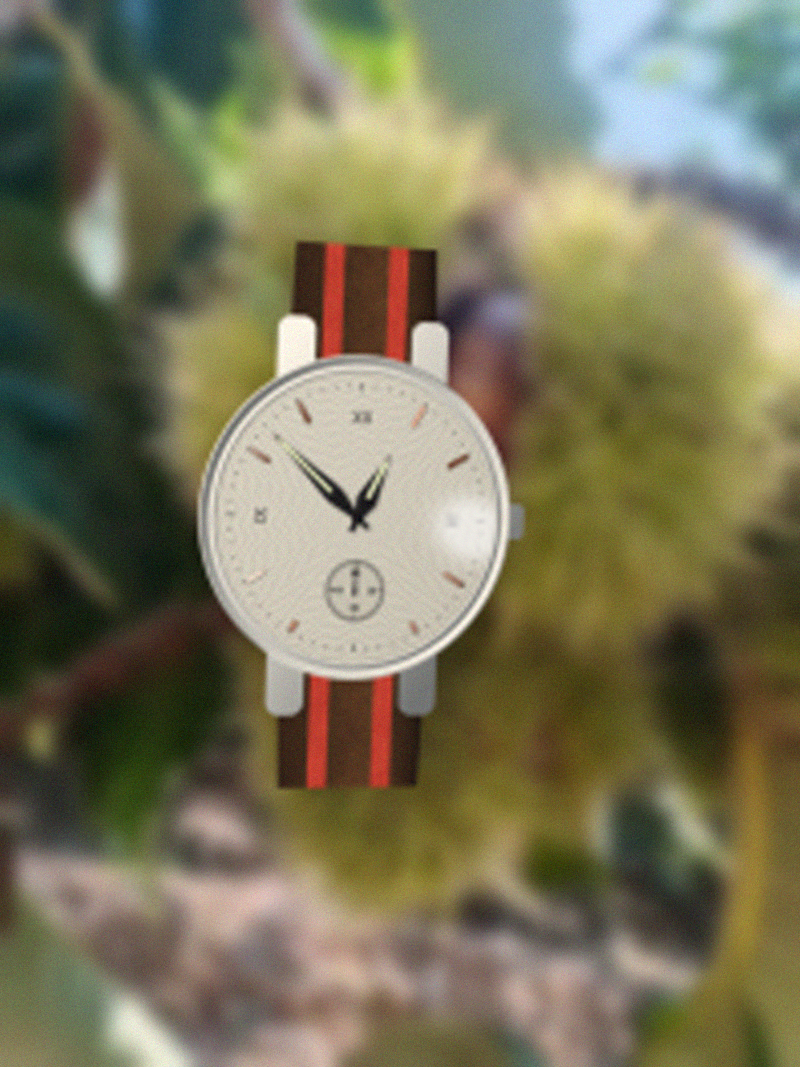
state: 12:52
